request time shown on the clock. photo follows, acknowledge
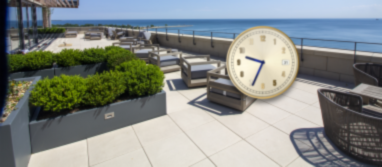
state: 9:34
